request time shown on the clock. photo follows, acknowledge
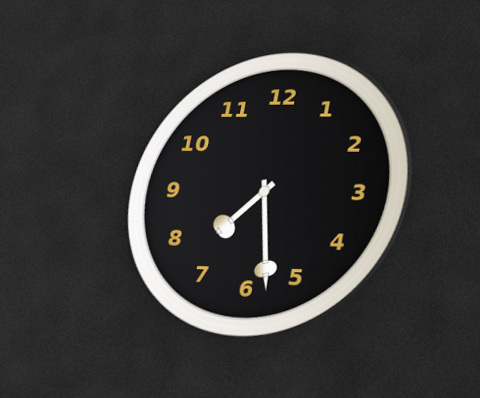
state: 7:28
